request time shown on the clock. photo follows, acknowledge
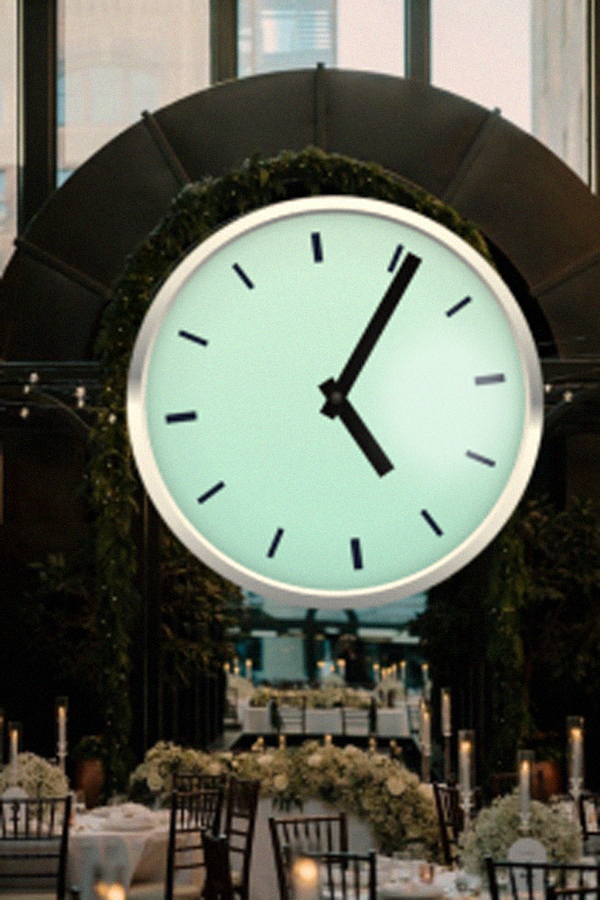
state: 5:06
